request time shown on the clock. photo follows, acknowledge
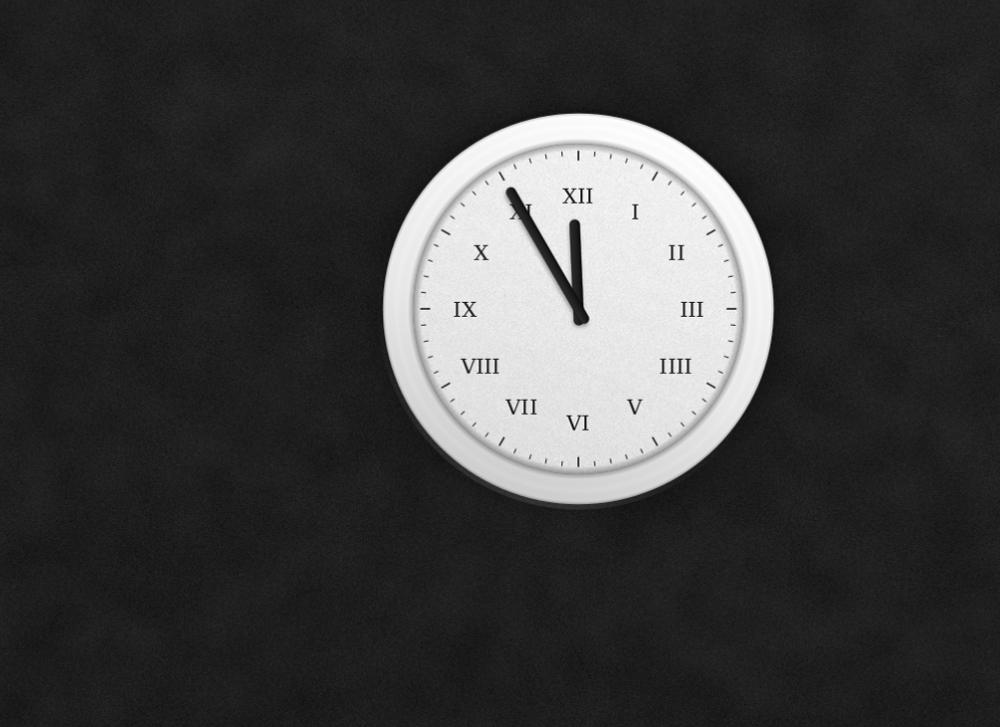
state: 11:55
